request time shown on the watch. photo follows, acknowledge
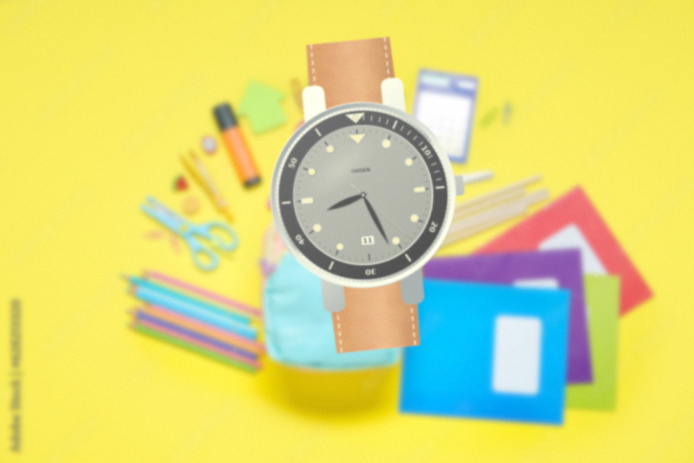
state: 8:26:23
